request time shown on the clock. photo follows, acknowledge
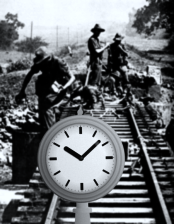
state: 10:08
